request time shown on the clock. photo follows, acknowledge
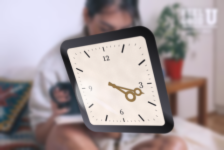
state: 4:18
